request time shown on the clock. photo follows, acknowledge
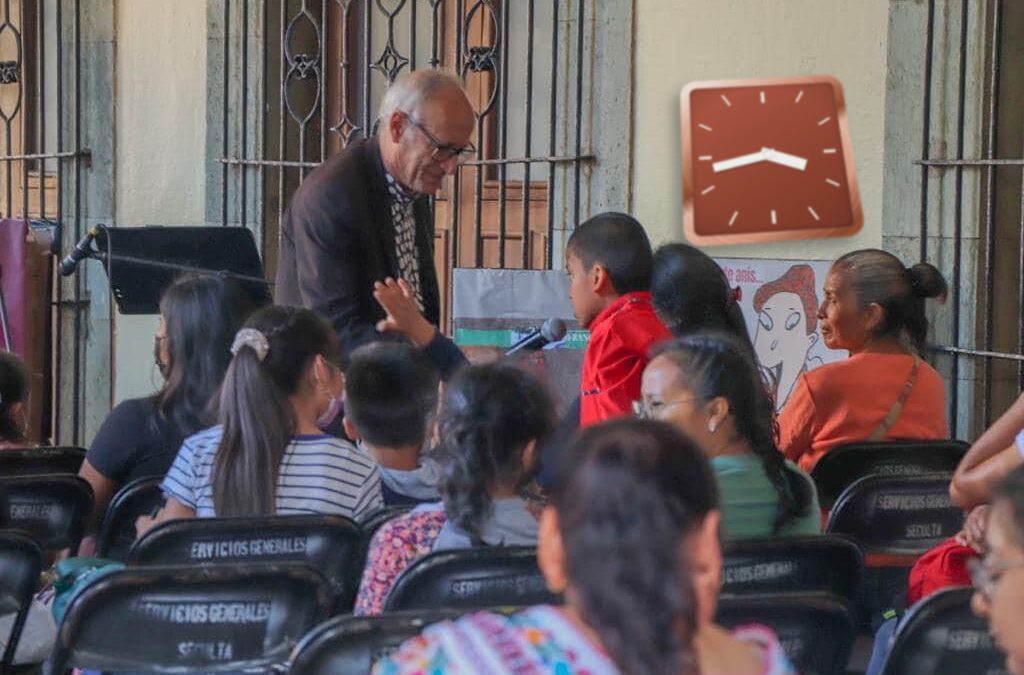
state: 3:43
